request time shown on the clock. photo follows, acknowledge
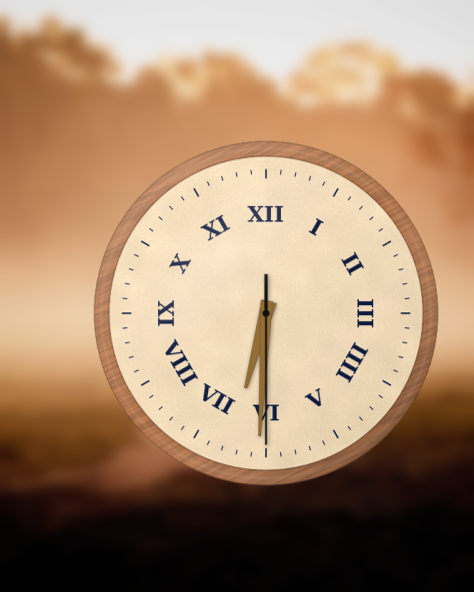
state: 6:30:30
